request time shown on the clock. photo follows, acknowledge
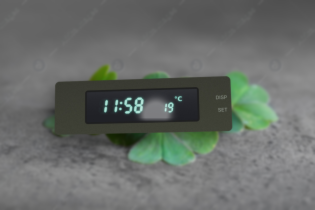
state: 11:58
